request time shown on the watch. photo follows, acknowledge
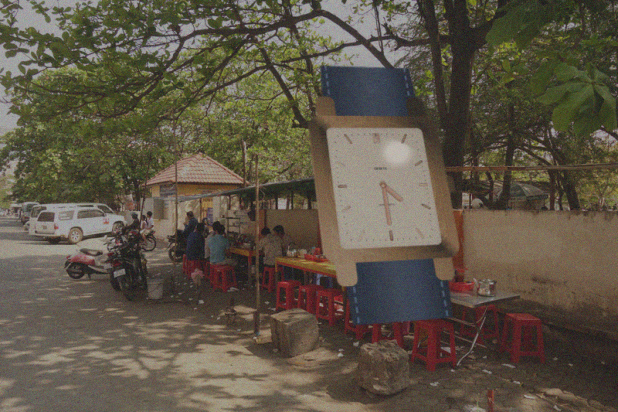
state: 4:30
